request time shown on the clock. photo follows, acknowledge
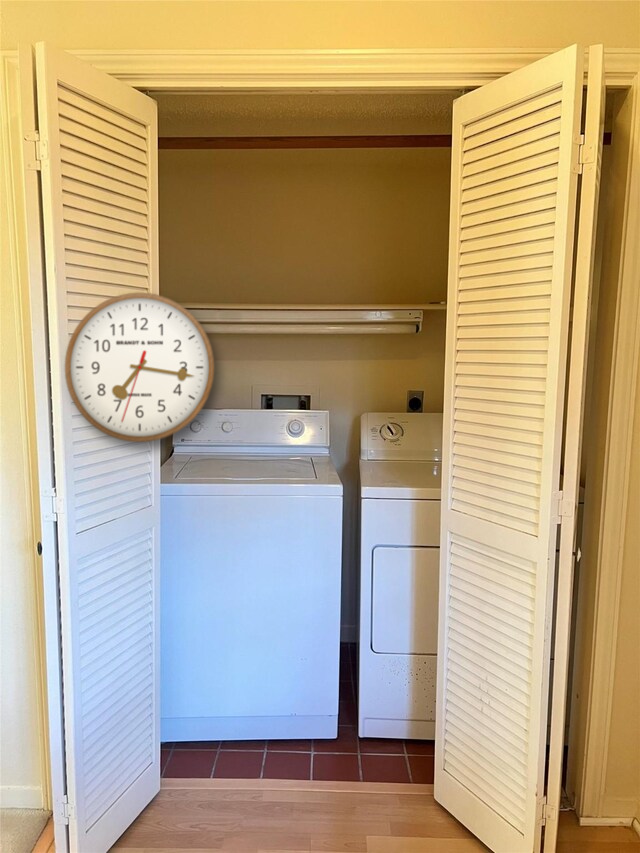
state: 7:16:33
